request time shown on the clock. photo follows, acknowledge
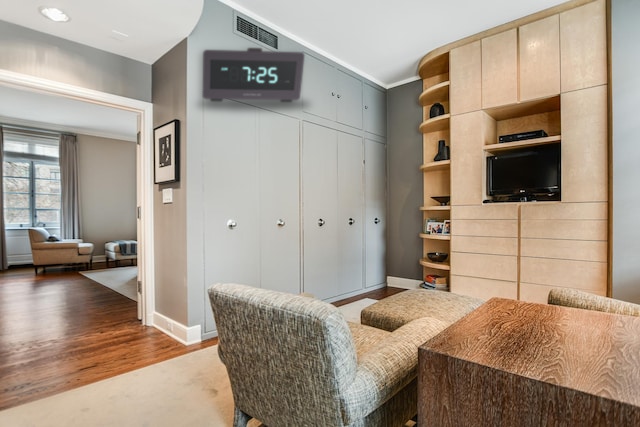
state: 7:25
